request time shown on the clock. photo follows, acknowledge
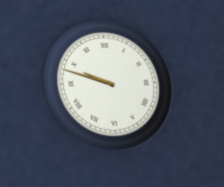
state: 9:48
